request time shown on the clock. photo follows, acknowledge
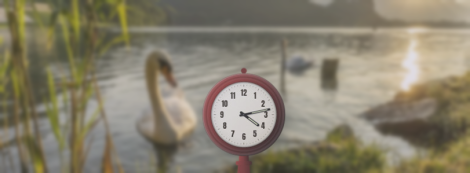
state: 4:13
